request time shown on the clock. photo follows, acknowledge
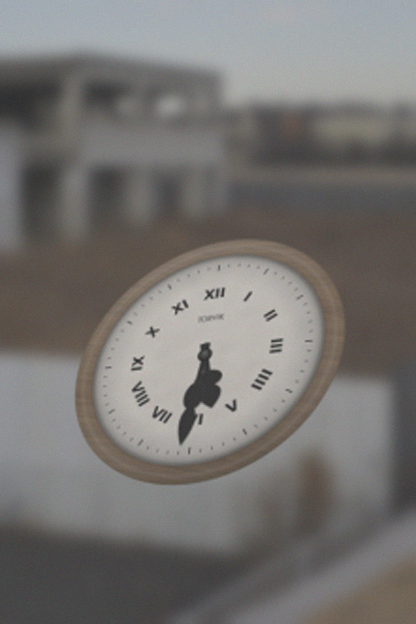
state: 5:31
